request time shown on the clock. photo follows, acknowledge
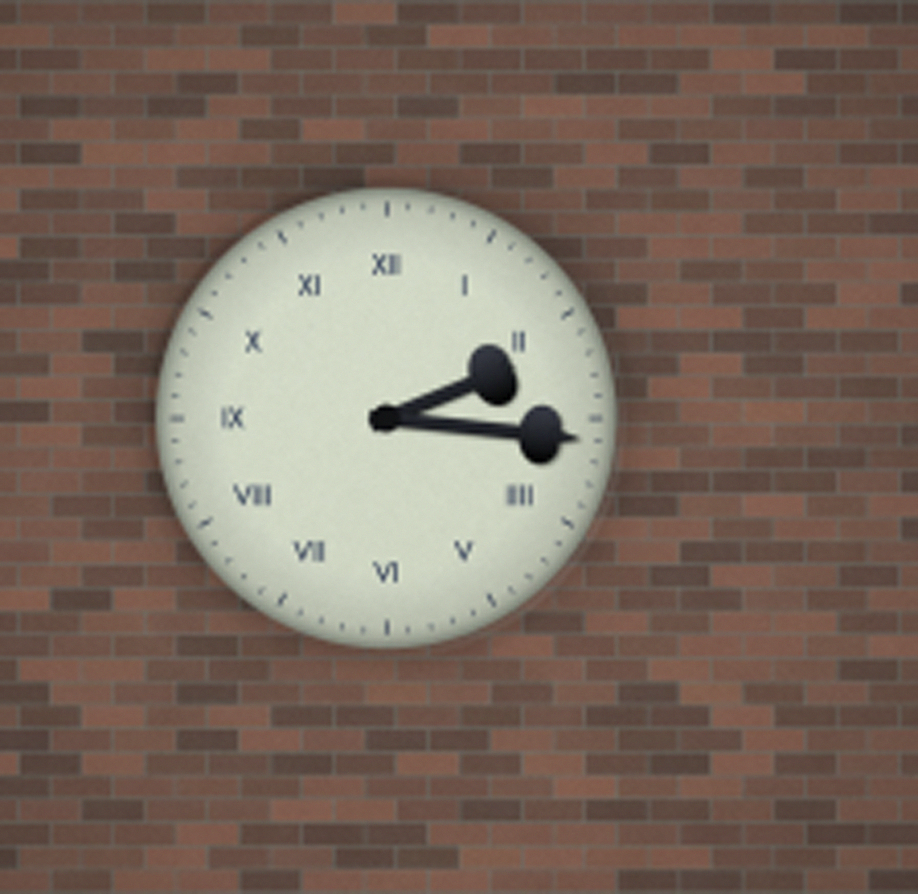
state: 2:16
